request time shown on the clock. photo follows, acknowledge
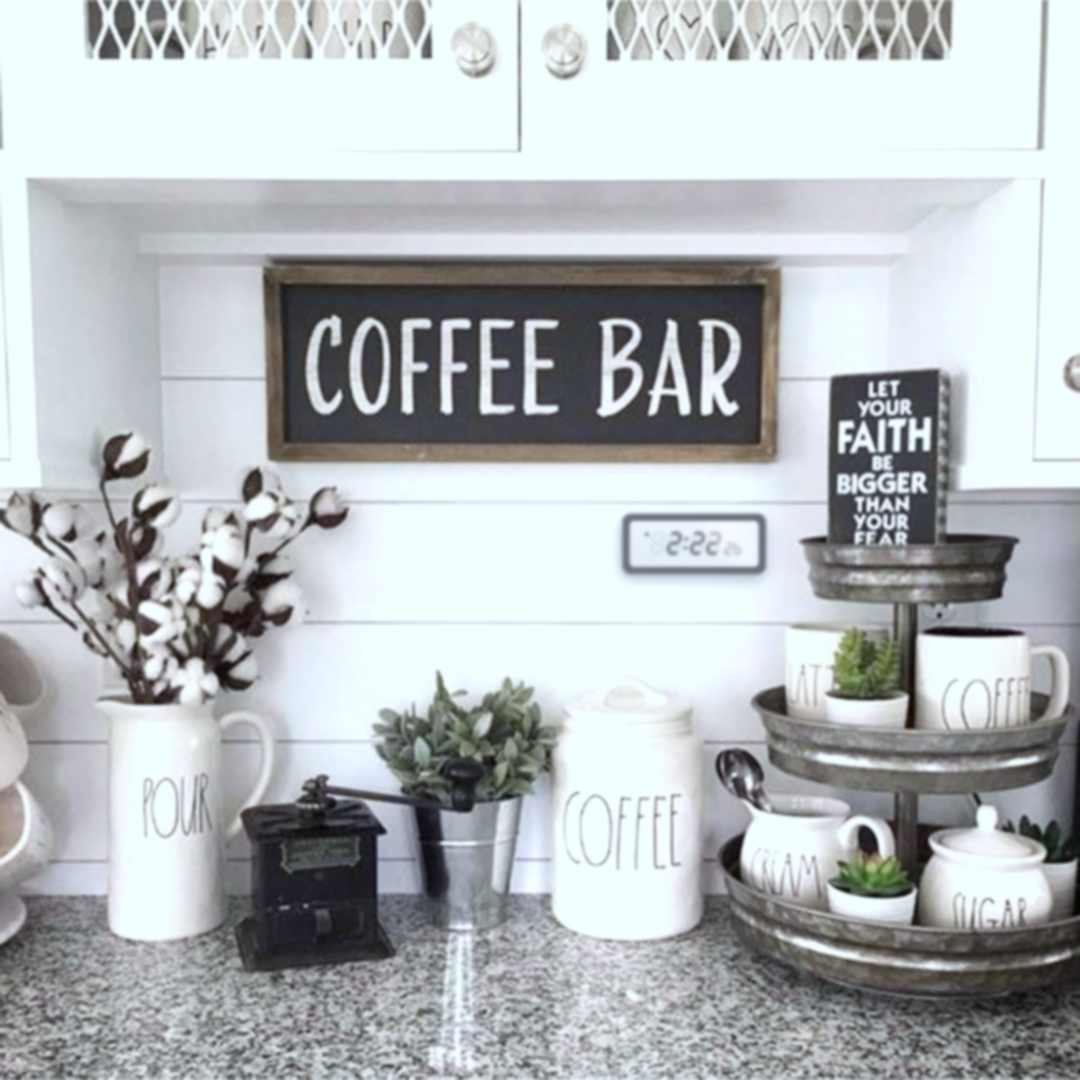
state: 2:22
